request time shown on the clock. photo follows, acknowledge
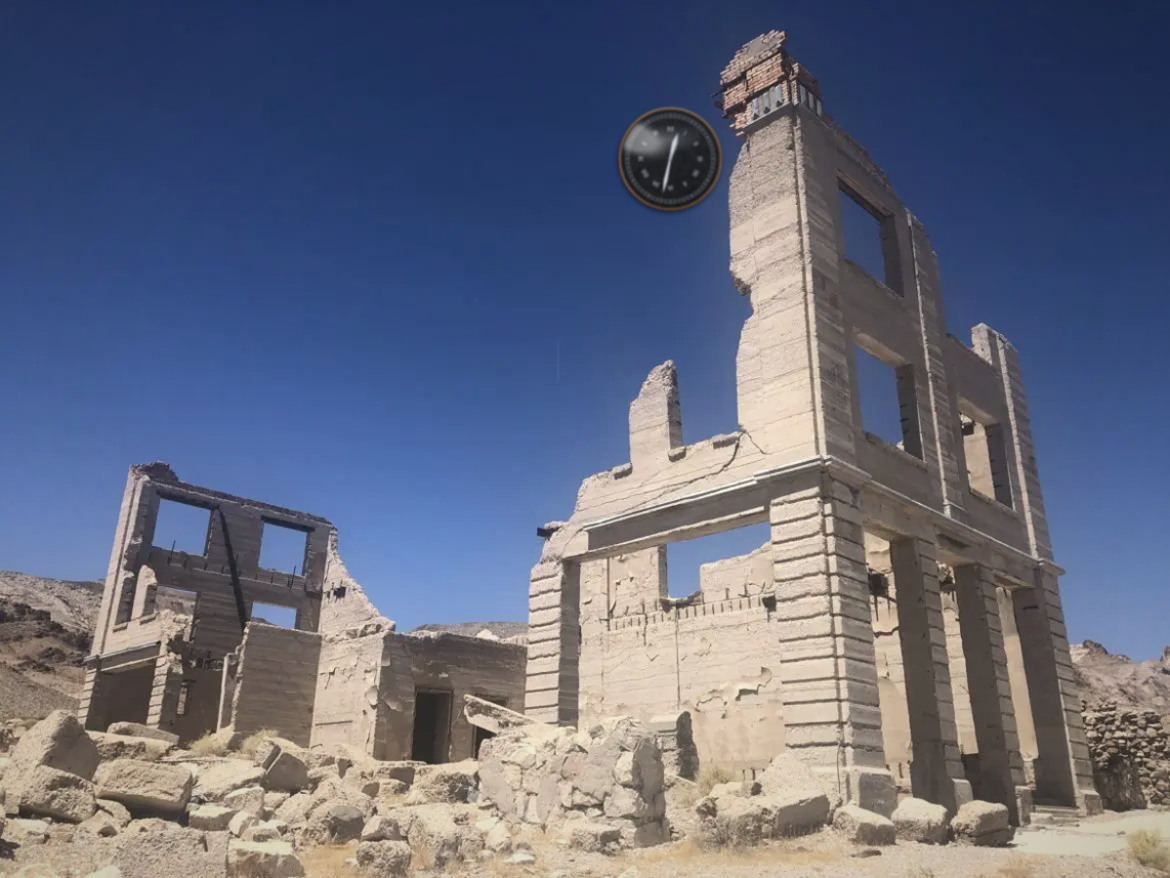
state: 12:32
